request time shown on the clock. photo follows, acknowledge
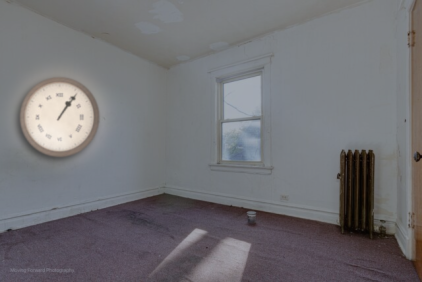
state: 1:06
